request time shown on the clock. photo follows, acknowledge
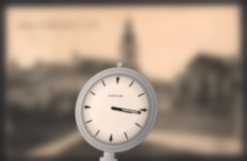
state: 3:16
